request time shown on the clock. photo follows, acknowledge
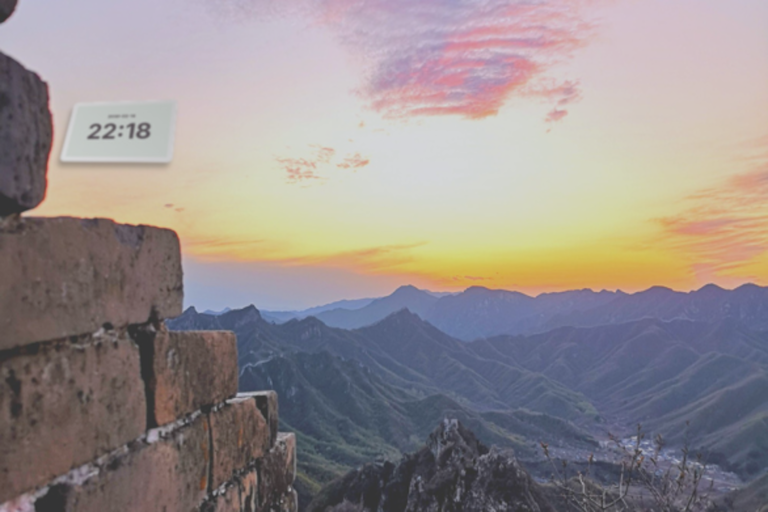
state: 22:18
